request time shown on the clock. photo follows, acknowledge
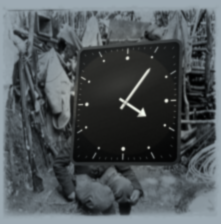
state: 4:06
